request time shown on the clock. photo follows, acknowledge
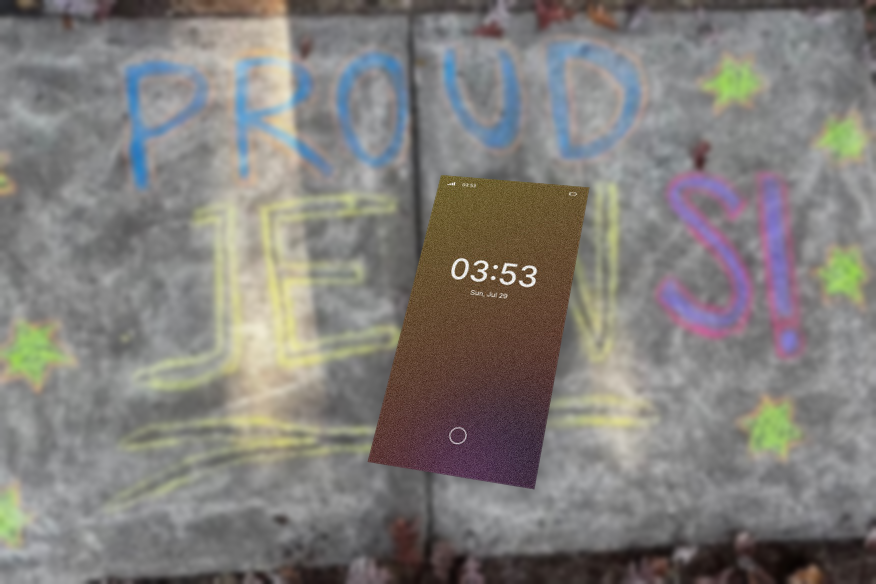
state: 3:53
